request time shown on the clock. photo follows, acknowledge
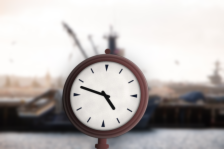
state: 4:48
